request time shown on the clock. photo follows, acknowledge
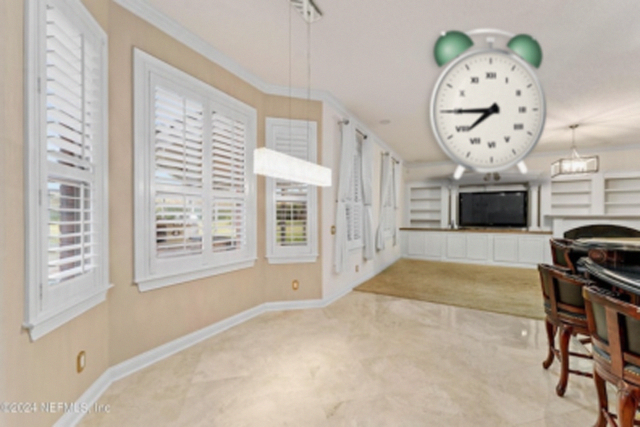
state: 7:45
